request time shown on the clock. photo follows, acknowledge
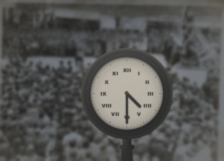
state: 4:30
